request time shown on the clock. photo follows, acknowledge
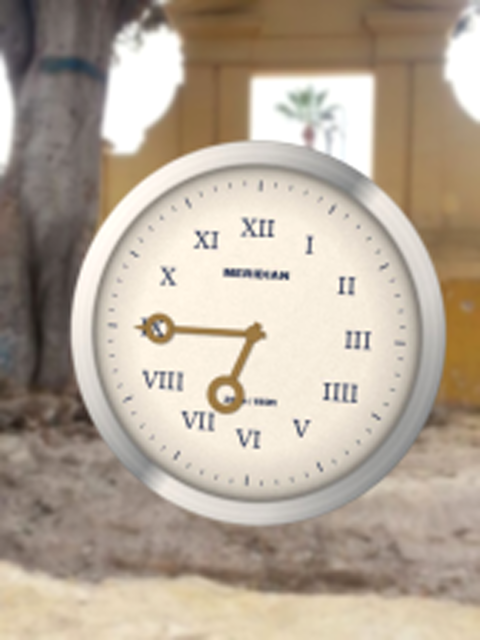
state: 6:45
